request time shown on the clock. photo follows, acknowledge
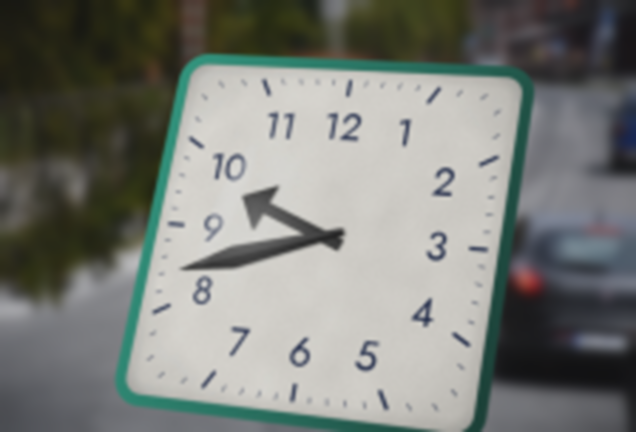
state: 9:42
